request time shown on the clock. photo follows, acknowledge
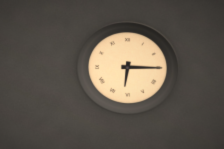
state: 6:15
